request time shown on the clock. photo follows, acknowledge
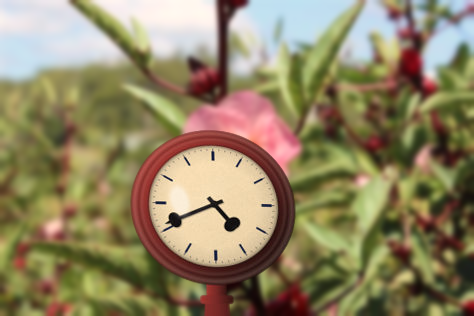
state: 4:41
